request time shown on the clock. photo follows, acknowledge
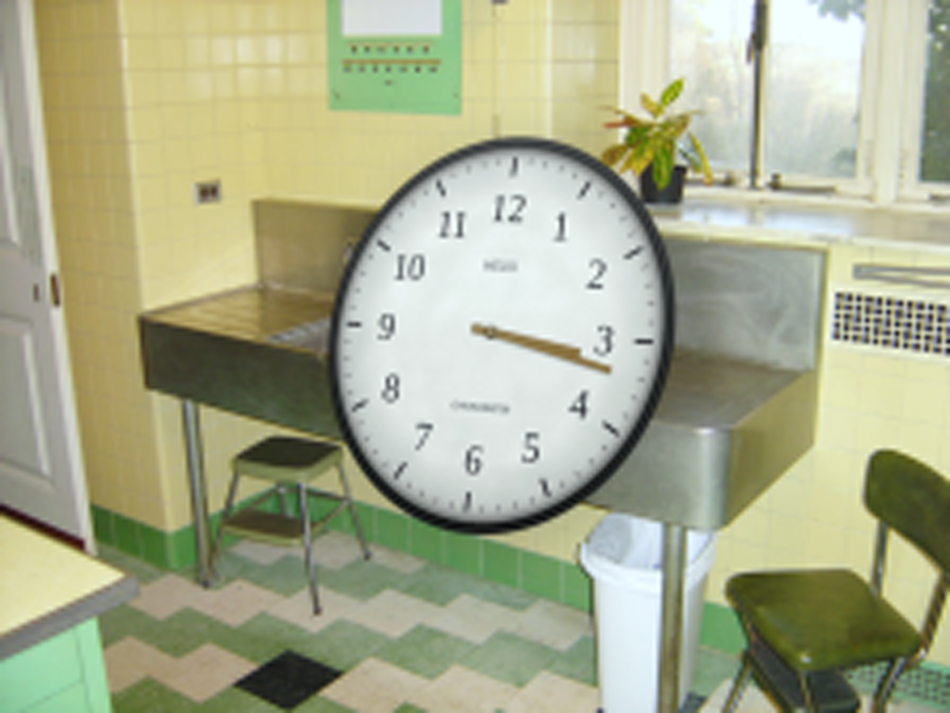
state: 3:17
